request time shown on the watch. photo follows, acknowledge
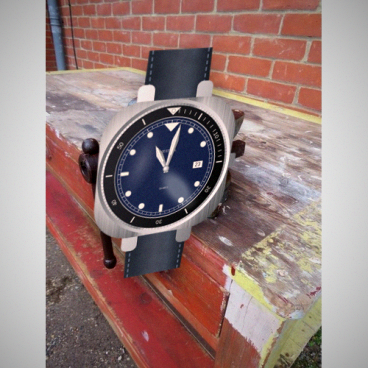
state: 11:02
